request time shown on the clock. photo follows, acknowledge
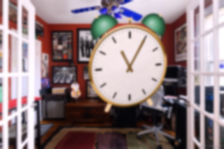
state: 11:05
